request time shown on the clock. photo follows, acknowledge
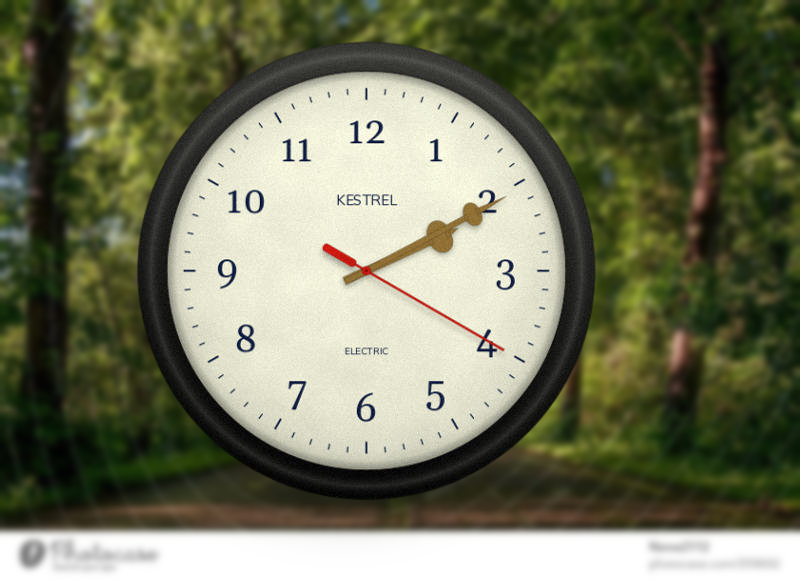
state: 2:10:20
